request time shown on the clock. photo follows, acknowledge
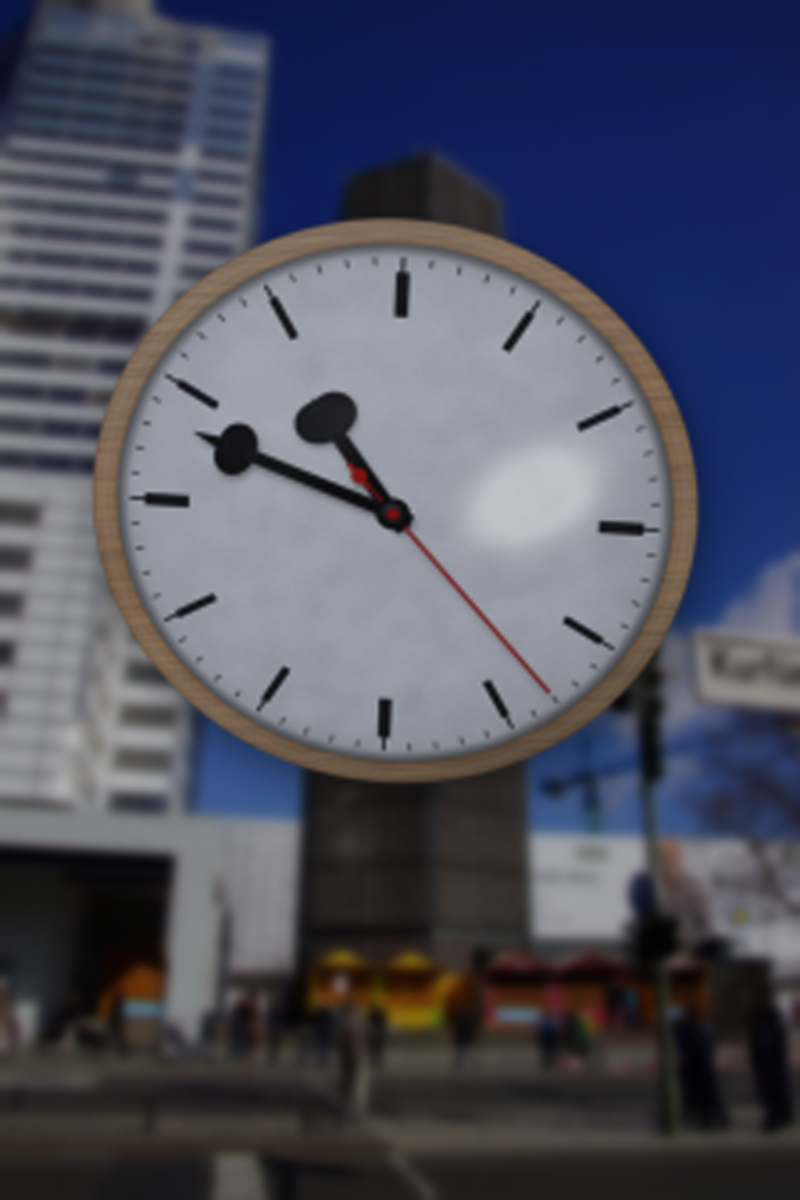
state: 10:48:23
